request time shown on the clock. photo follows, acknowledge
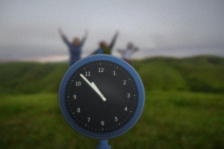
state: 10:53
